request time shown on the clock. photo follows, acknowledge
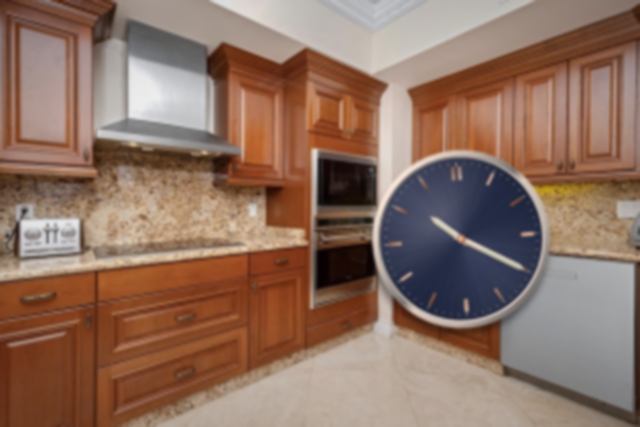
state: 10:20
